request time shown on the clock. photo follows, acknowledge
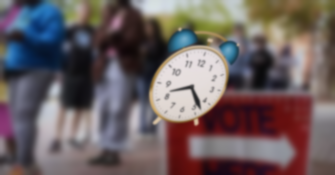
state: 8:23
